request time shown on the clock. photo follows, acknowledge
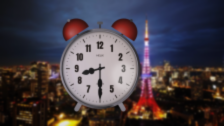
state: 8:30
